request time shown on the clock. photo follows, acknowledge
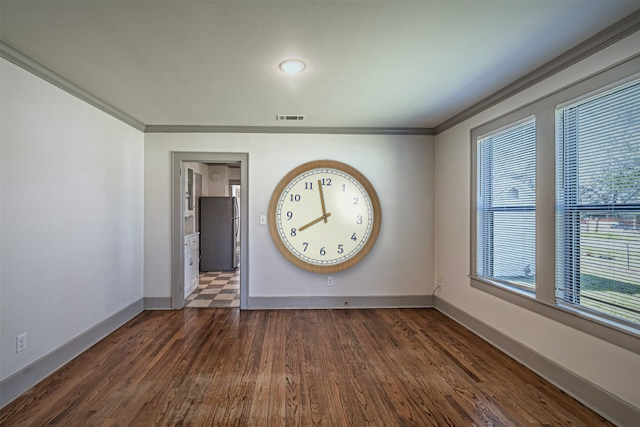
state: 7:58
